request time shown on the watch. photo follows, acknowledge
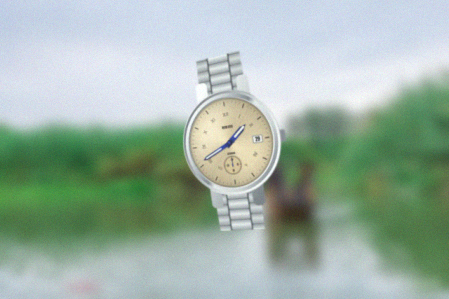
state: 1:41
